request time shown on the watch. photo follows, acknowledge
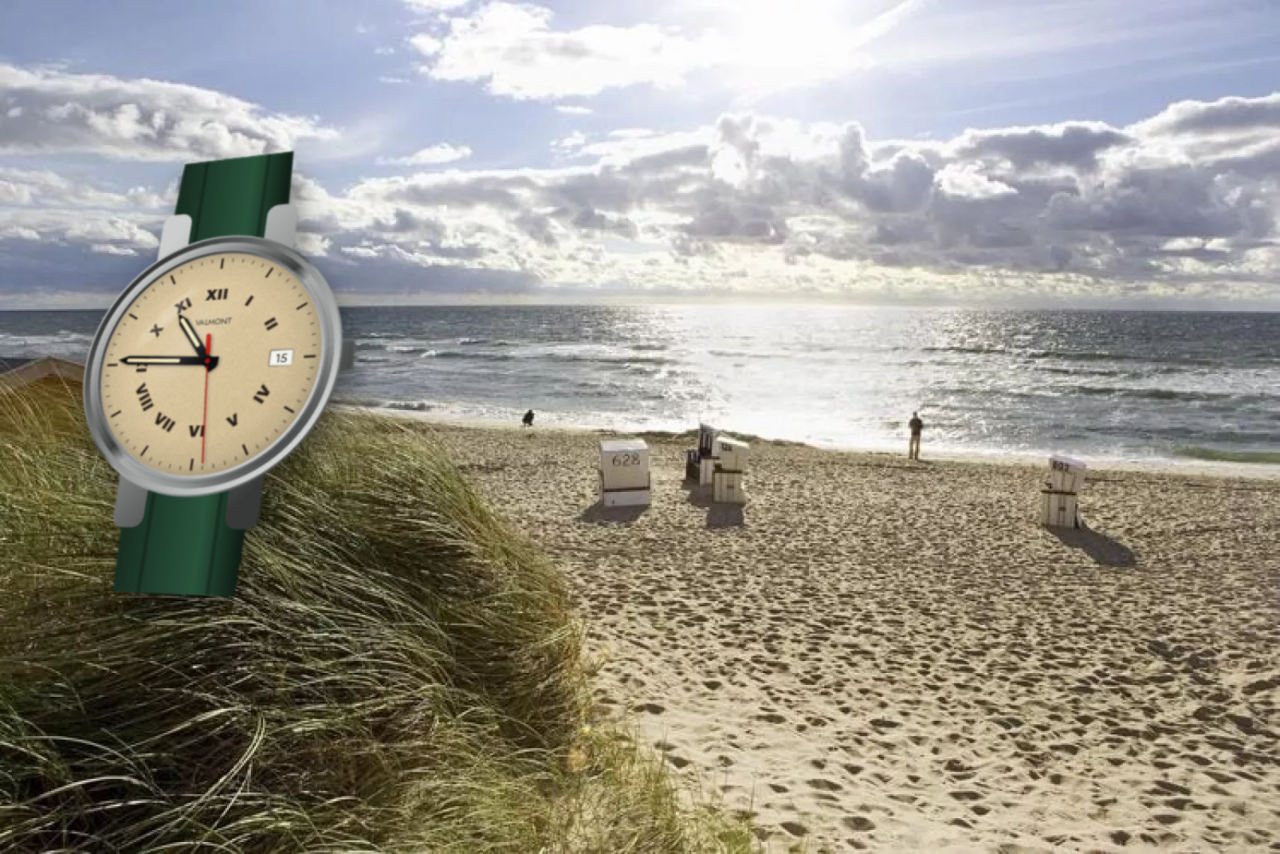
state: 10:45:29
